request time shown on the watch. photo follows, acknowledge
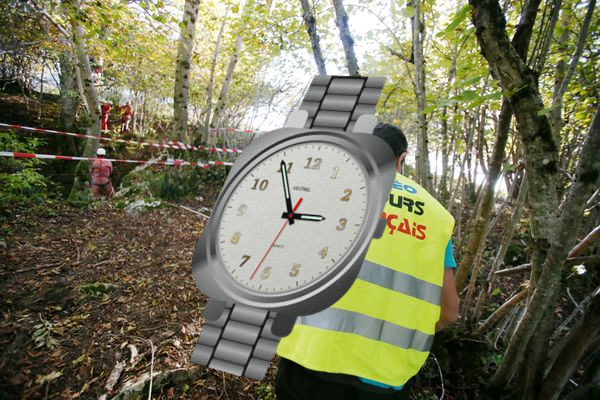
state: 2:54:32
